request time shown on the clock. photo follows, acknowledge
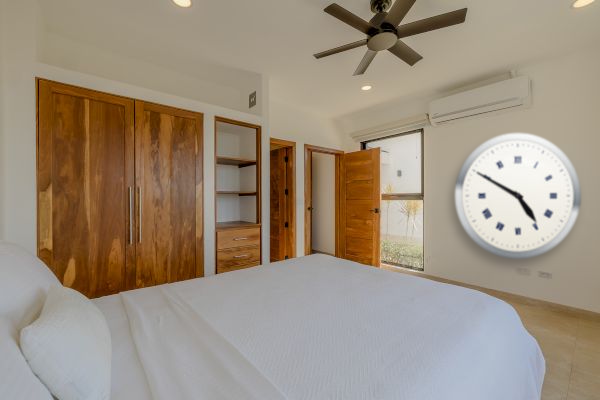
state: 4:50
